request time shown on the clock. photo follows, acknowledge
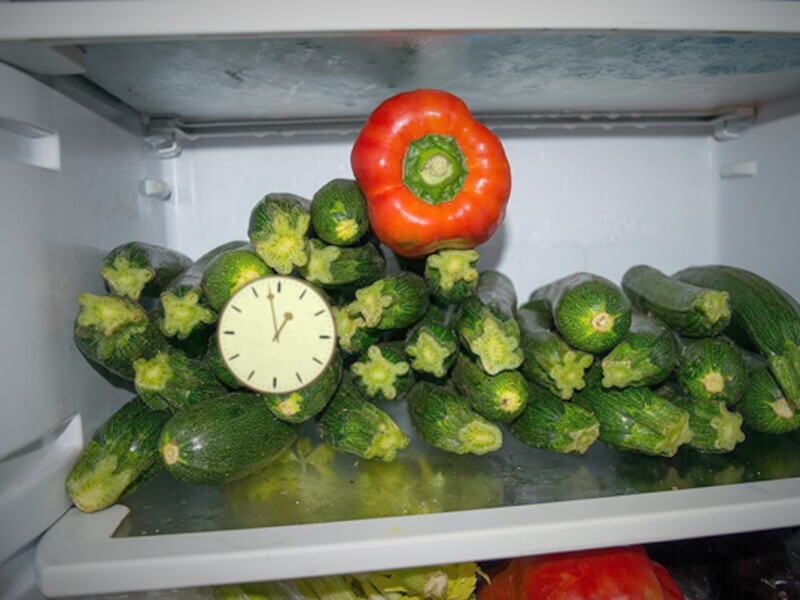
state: 12:58
